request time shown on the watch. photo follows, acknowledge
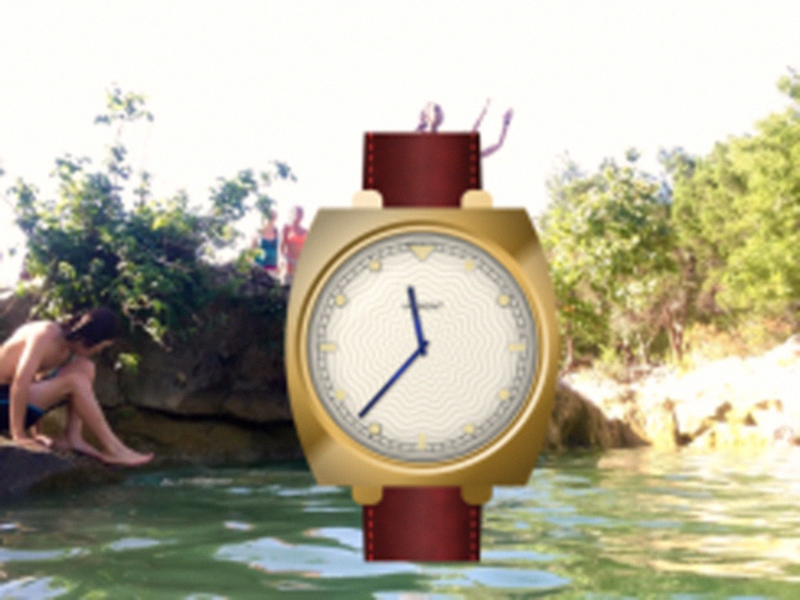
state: 11:37
